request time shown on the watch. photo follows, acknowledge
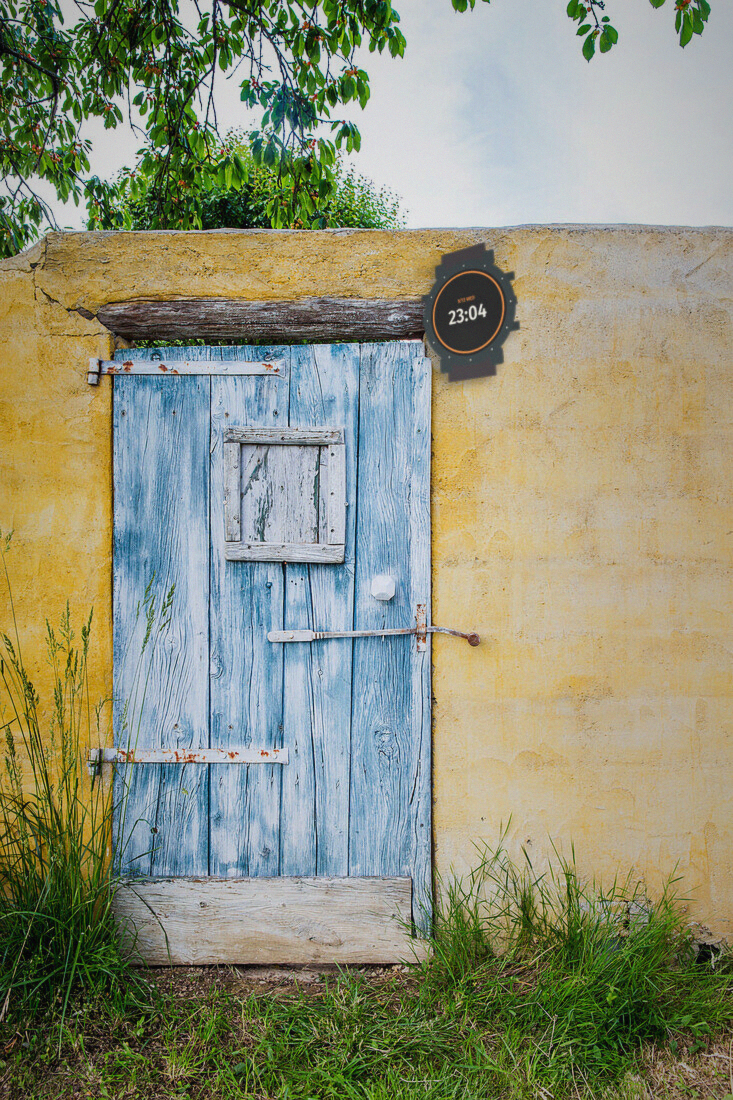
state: 23:04
